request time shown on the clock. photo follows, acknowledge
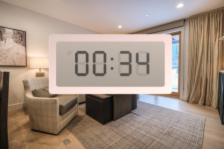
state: 0:34
